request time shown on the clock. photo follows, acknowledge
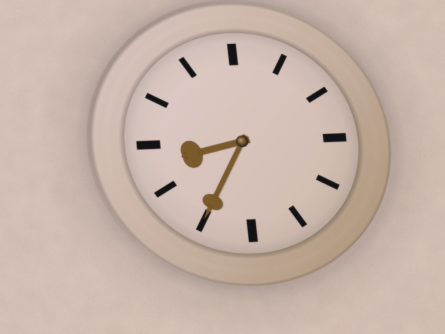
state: 8:35
